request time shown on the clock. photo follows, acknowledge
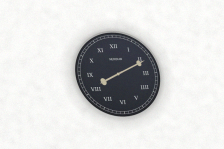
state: 8:11
